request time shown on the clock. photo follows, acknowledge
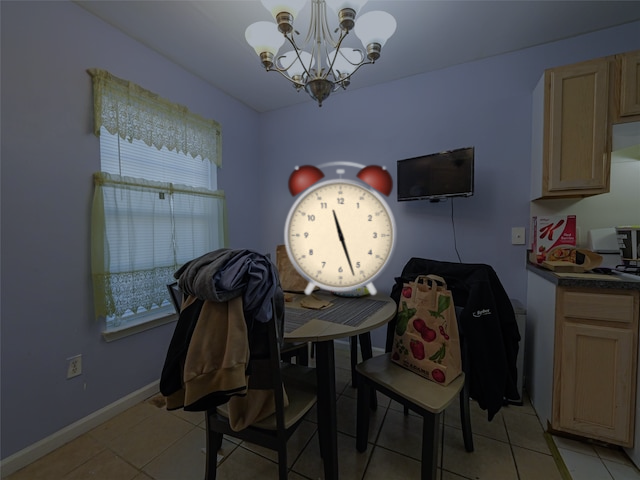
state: 11:27
